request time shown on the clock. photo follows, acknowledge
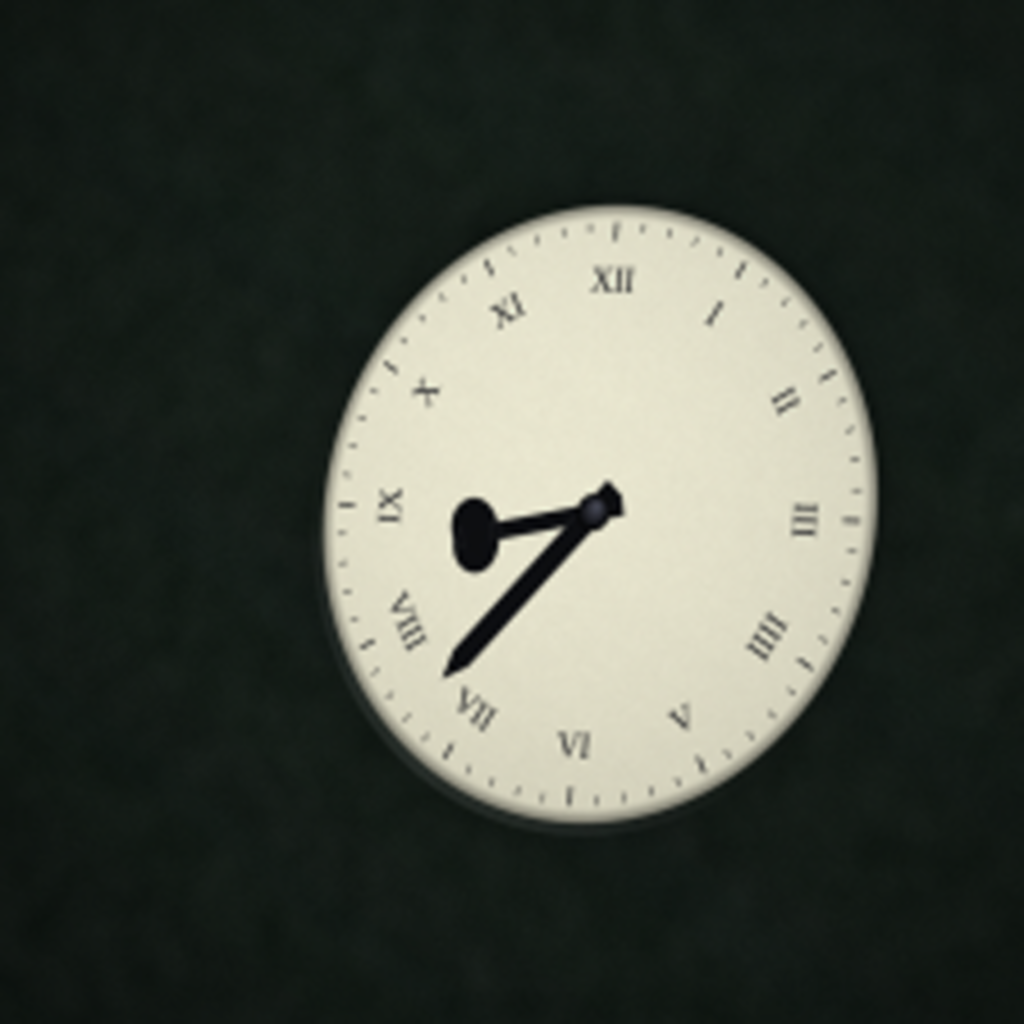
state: 8:37
